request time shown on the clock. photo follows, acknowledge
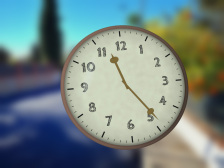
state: 11:24
